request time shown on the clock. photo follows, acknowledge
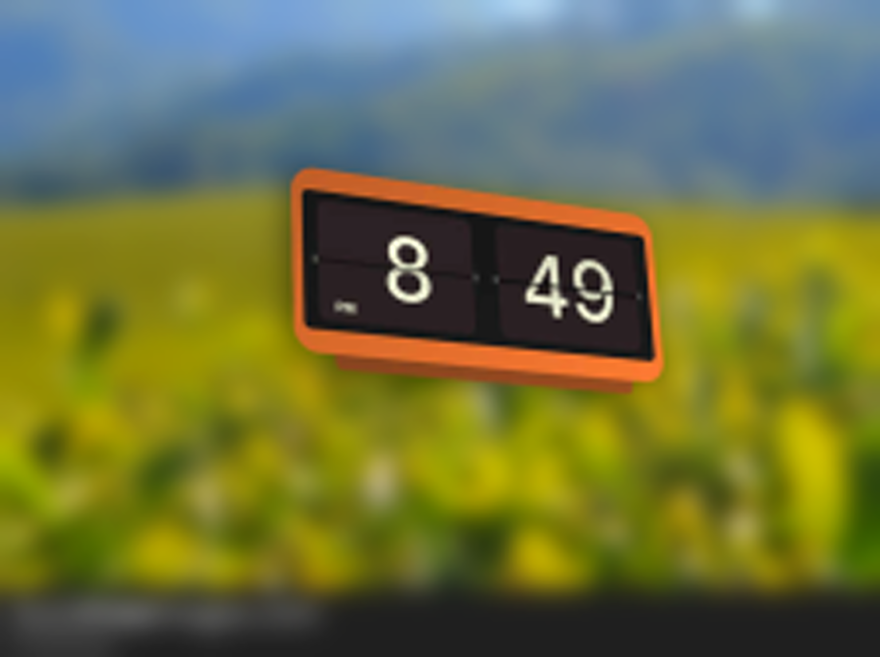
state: 8:49
